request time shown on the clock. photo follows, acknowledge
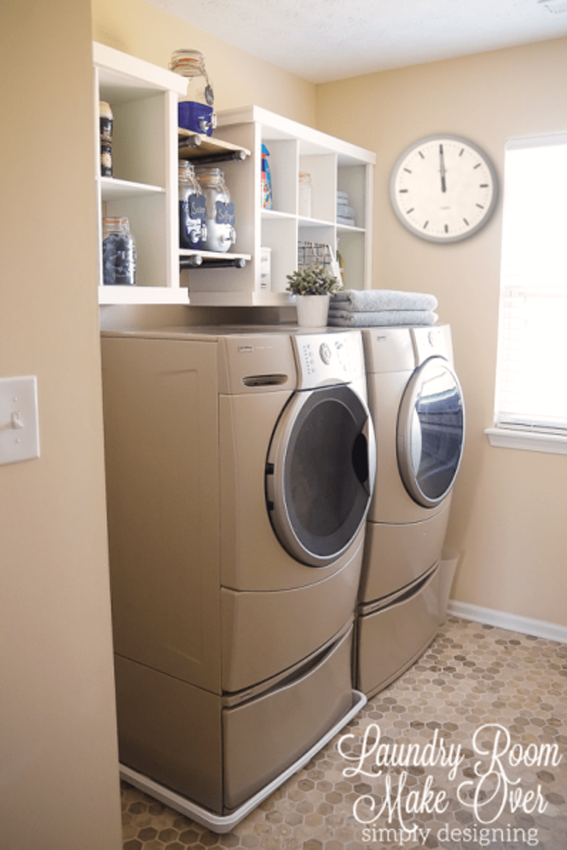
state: 12:00
